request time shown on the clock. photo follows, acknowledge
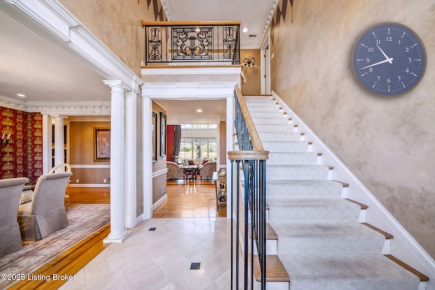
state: 10:42
